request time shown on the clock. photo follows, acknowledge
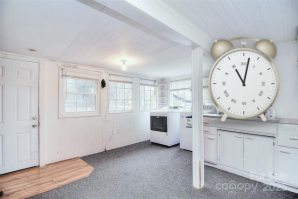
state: 11:02
